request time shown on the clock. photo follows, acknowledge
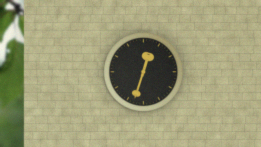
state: 12:33
